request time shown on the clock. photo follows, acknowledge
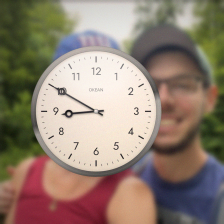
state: 8:50
